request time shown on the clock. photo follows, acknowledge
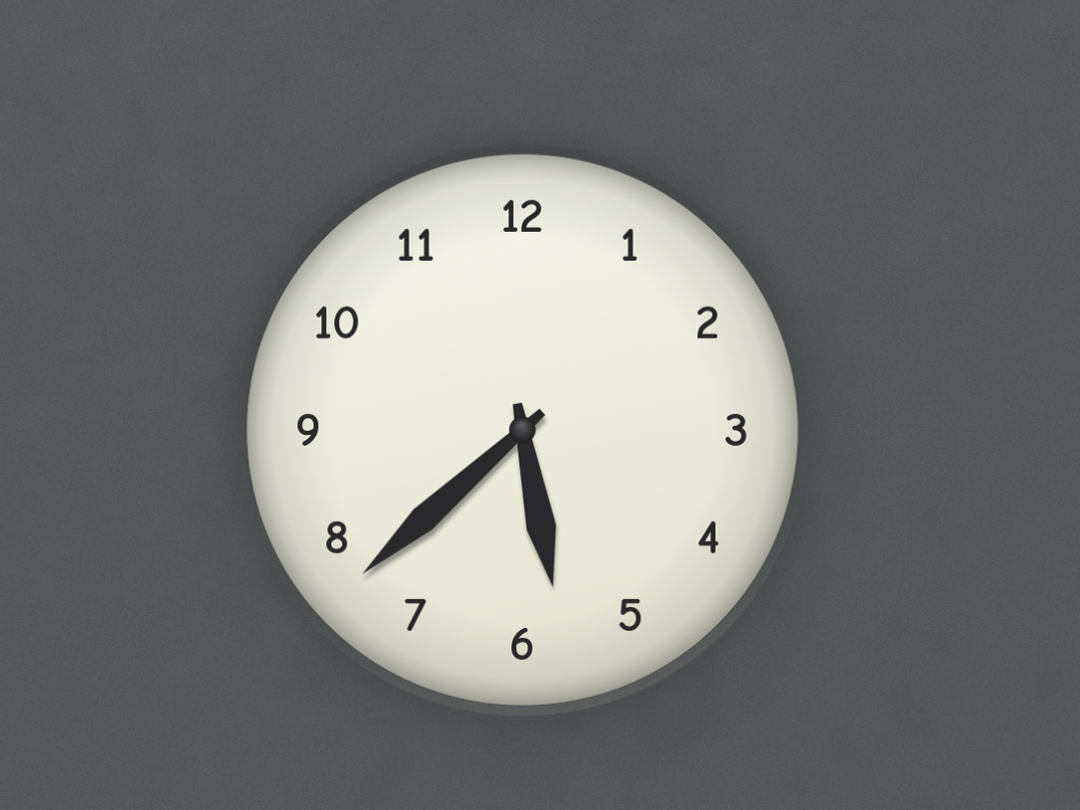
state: 5:38
